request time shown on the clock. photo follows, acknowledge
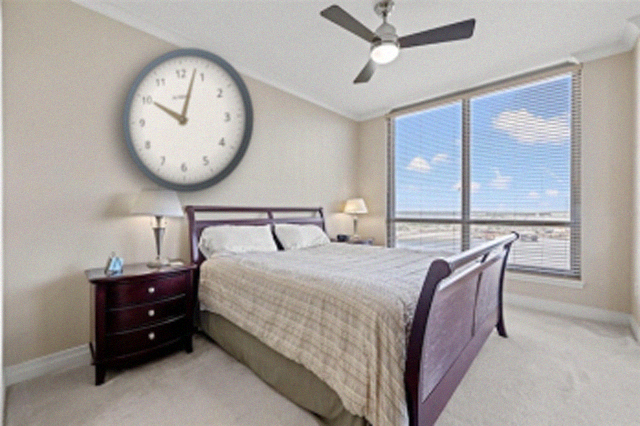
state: 10:03
